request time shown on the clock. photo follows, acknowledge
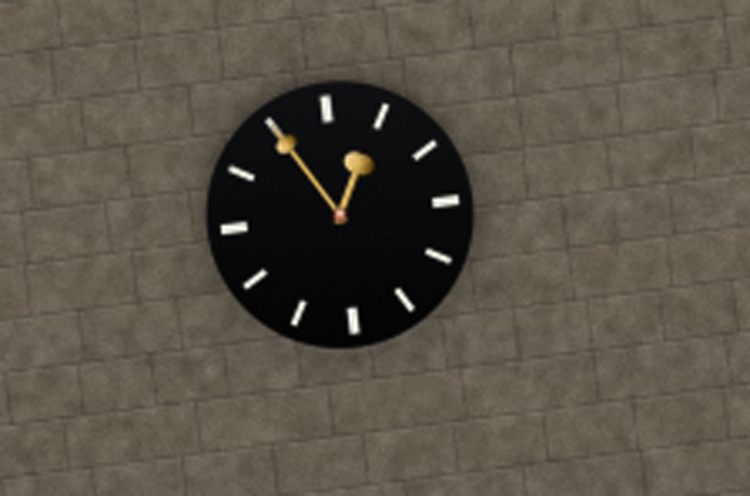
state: 12:55
